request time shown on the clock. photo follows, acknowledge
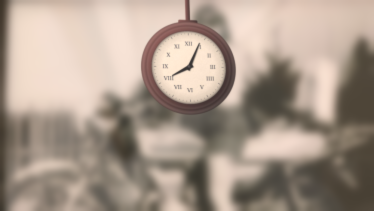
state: 8:04
